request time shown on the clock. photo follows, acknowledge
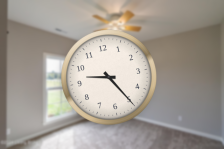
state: 9:25
